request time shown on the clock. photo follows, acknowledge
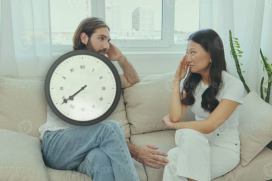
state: 7:39
